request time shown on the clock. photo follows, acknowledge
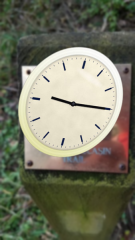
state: 9:15
